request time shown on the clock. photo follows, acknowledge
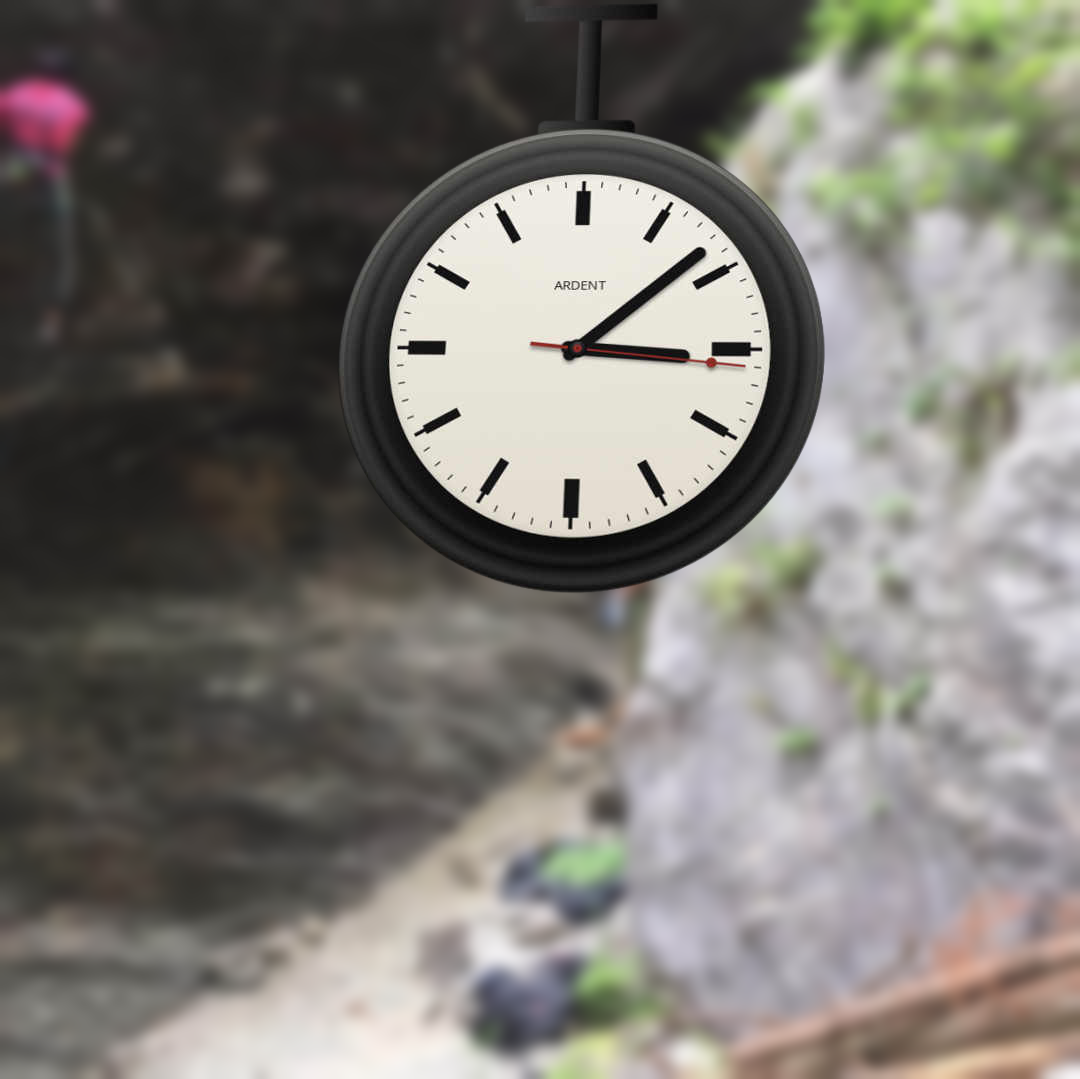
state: 3:08:16
